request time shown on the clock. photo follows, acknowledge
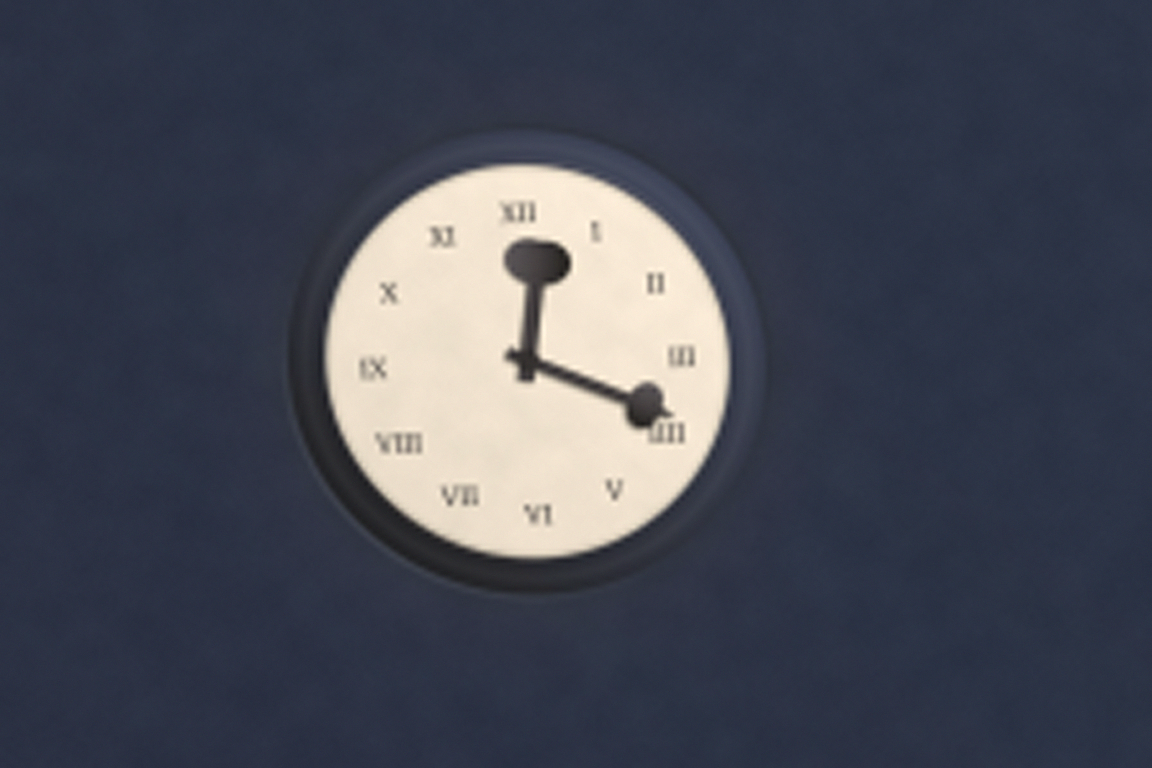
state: 12:19
